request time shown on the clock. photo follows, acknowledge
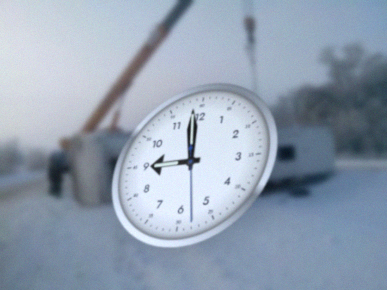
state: 8:58:28
